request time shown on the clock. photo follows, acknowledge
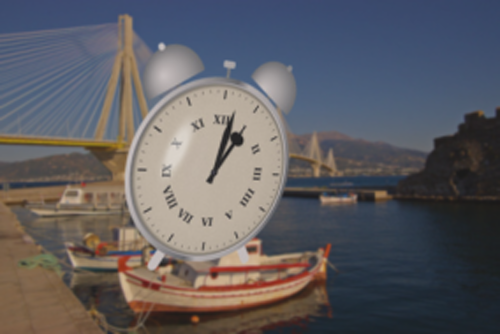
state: 1:02
